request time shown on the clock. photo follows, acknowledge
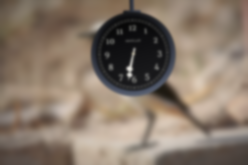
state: 6:32
